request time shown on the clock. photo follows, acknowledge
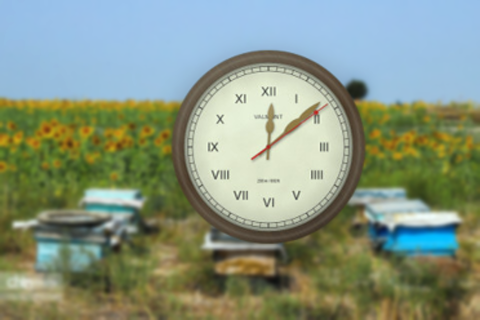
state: 12:08:09
